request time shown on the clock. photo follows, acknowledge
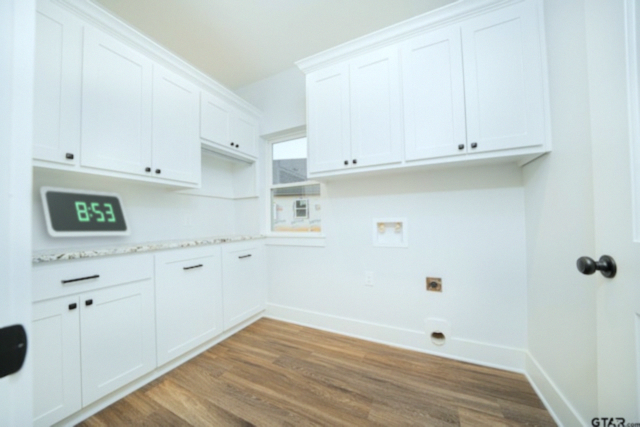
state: 8:53
